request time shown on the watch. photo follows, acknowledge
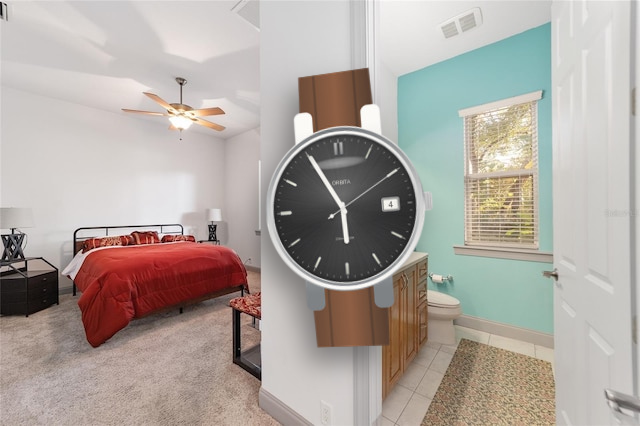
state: 5:55:10
